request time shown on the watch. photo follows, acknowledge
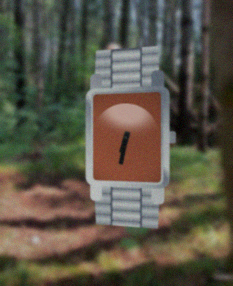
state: 6:32
